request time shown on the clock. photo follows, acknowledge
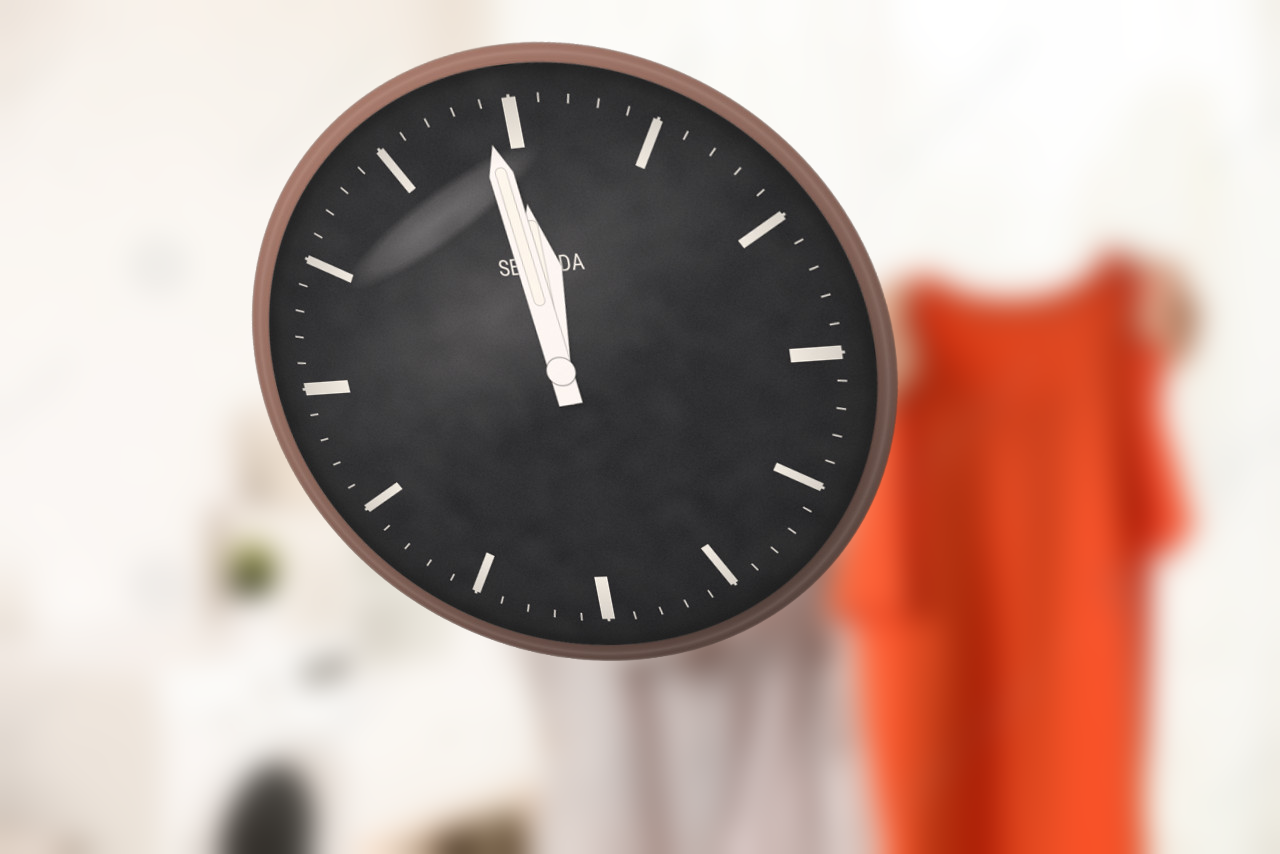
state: 11:59
